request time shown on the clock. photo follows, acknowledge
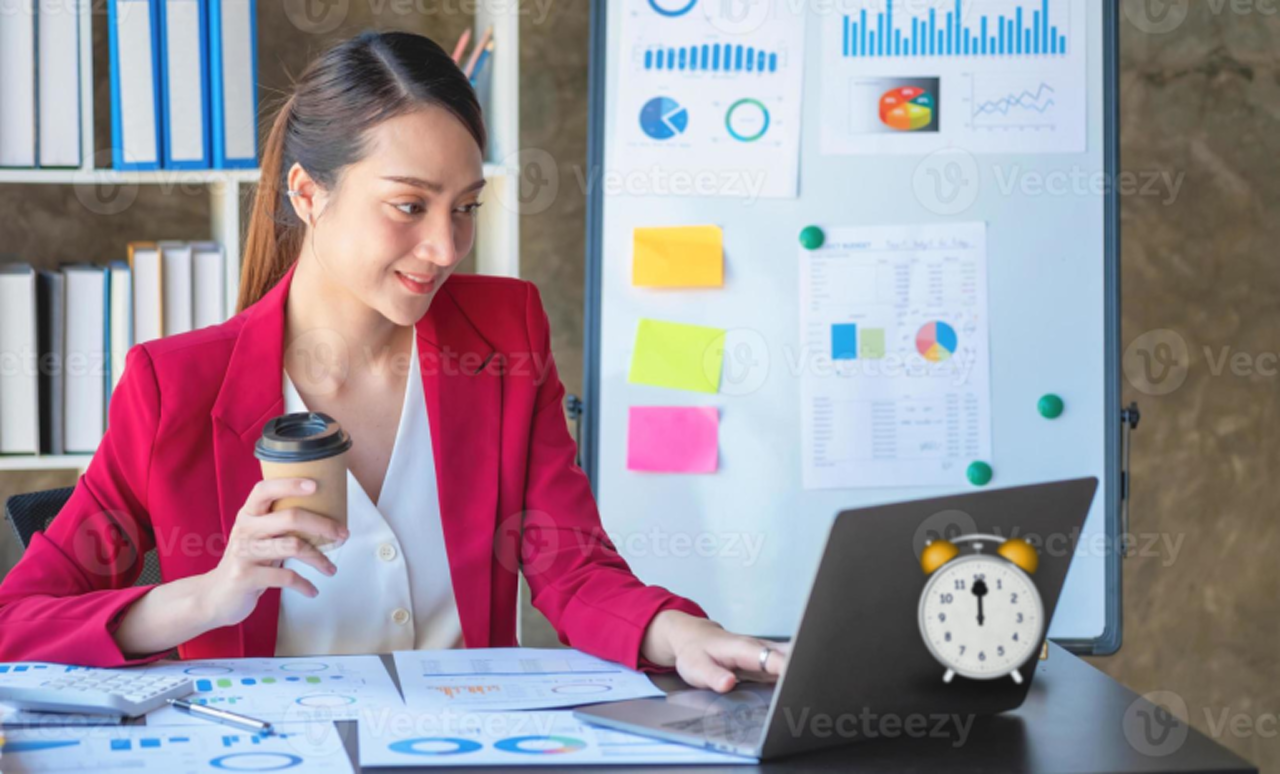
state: 12:00
